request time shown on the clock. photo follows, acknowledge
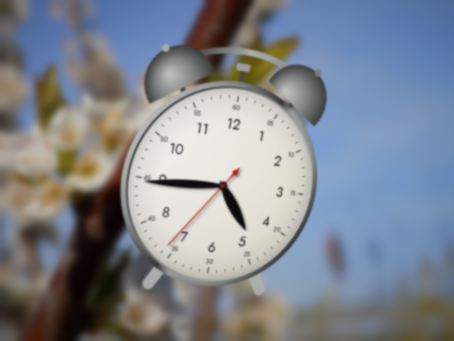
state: 4:44:36
